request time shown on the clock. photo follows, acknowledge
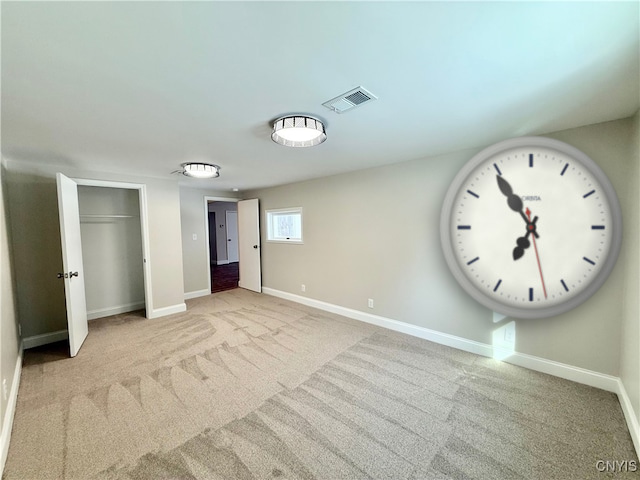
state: 6:54:28
